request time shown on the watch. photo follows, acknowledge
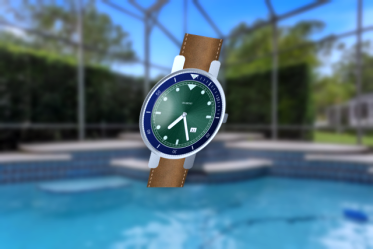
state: 7:26
